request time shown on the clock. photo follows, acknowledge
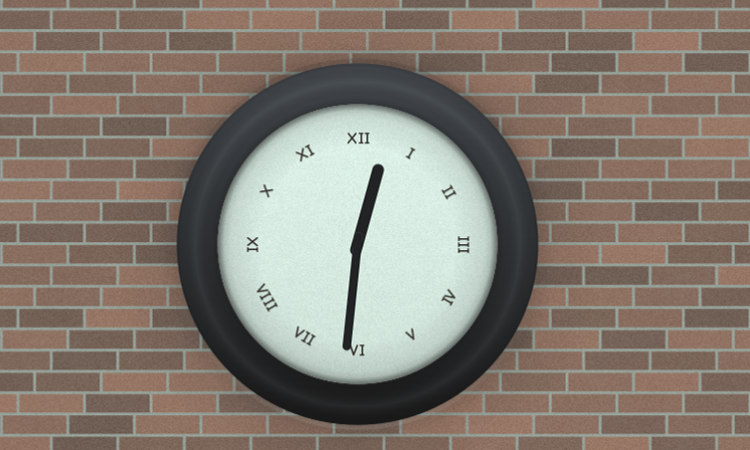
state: 12:31
